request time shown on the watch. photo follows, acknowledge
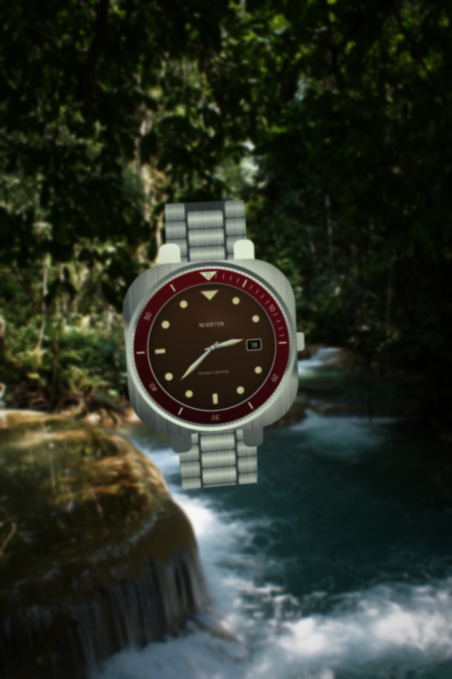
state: 2:38
